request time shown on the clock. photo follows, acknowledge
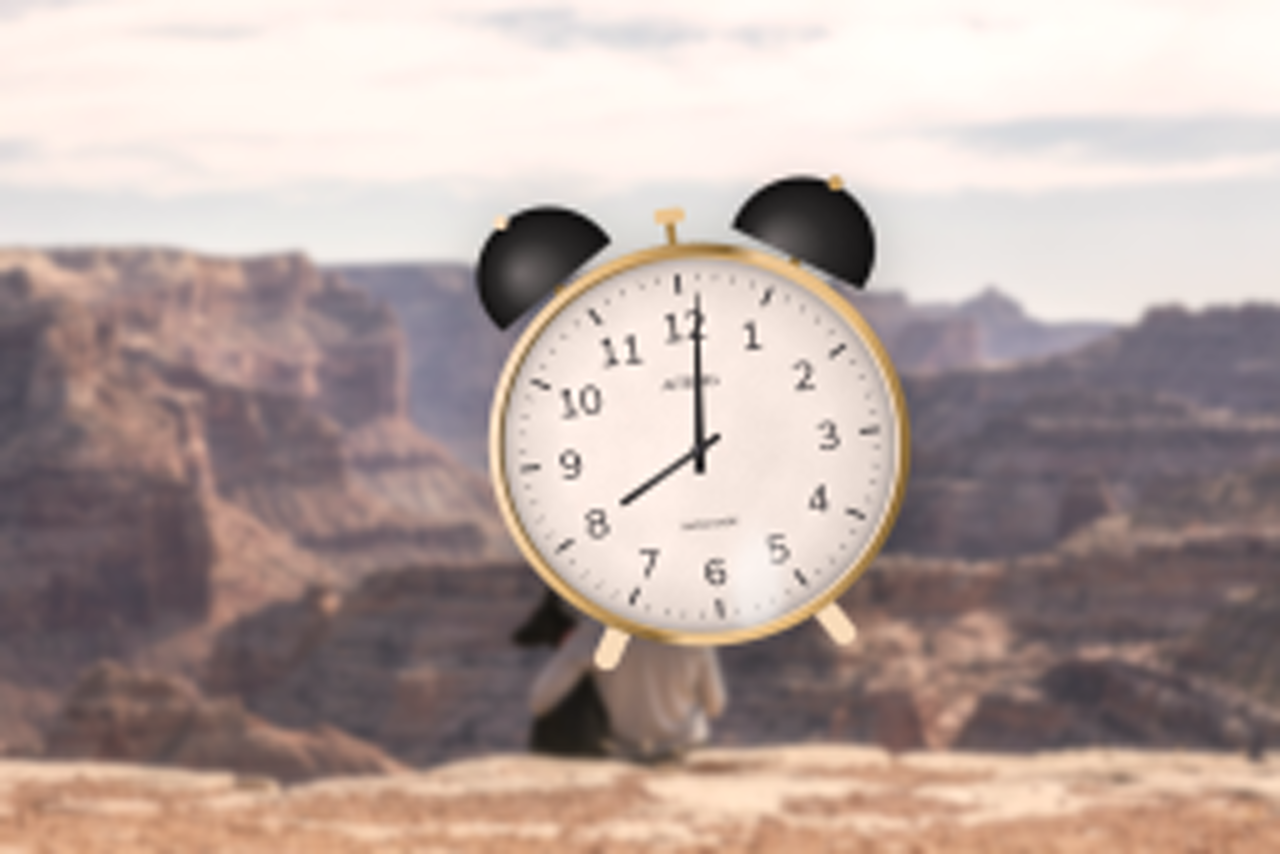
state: 8:01
